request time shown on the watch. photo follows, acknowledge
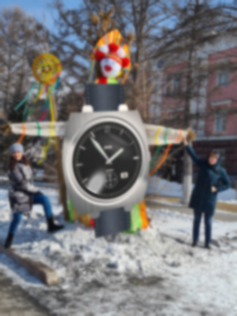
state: 1:54
